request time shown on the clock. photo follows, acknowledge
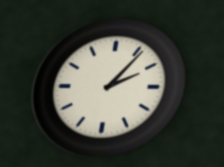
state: 2:06
